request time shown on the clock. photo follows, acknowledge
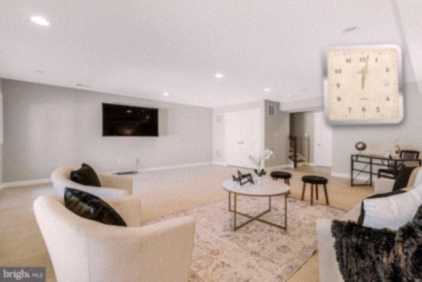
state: 12:02
